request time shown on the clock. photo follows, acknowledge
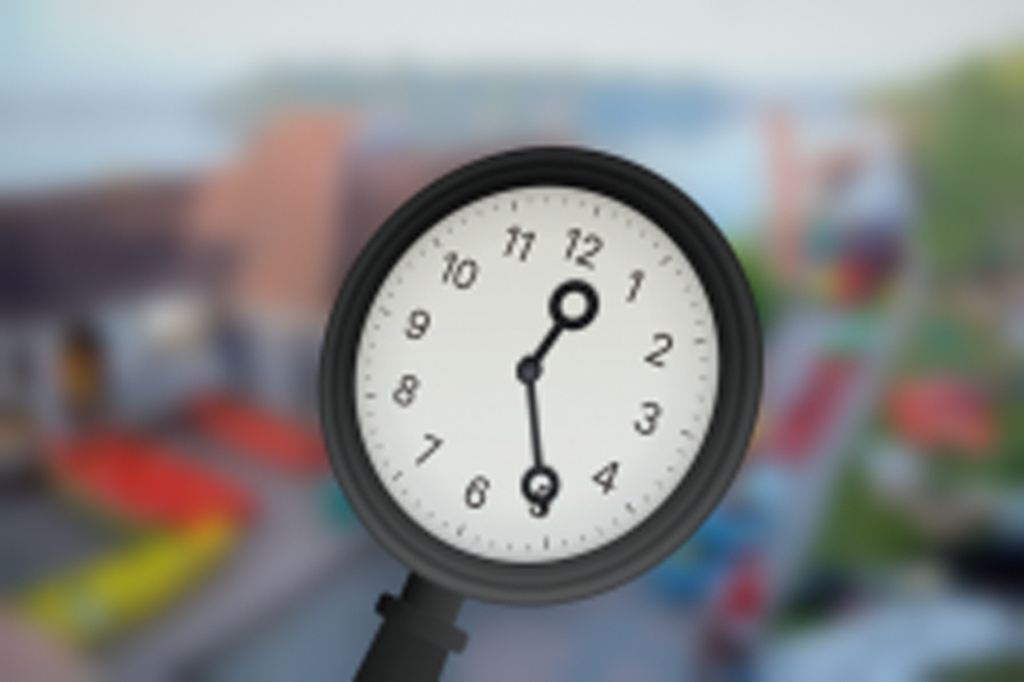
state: 12:25
